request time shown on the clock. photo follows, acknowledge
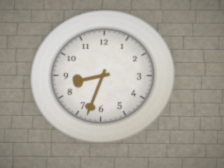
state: 8:33
